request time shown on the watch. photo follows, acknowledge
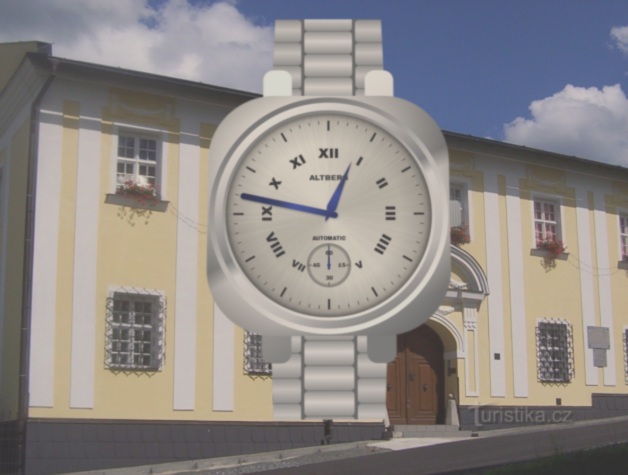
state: 12:47
